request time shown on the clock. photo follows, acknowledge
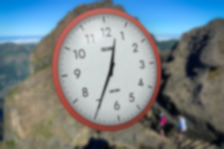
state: 12:35
